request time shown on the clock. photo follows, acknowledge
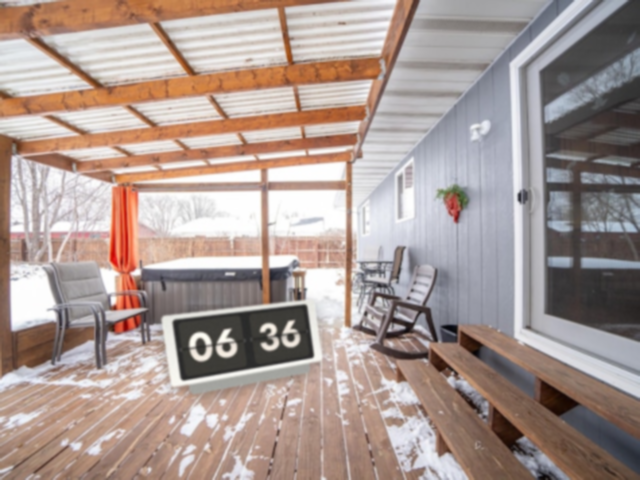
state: 6:36
